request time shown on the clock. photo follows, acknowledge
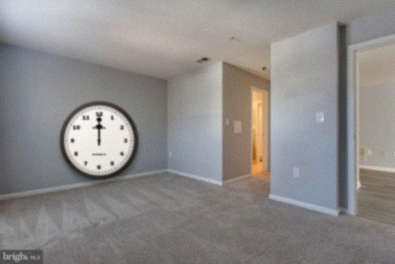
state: 12:00
